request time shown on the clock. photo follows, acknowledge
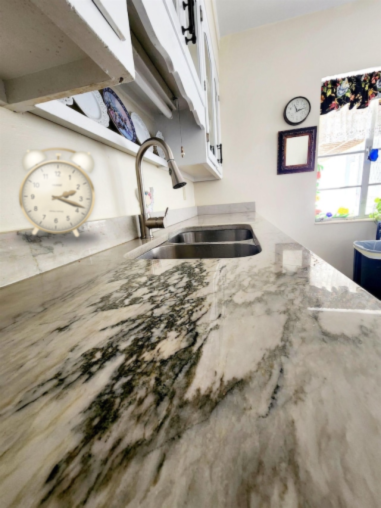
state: 2:18
